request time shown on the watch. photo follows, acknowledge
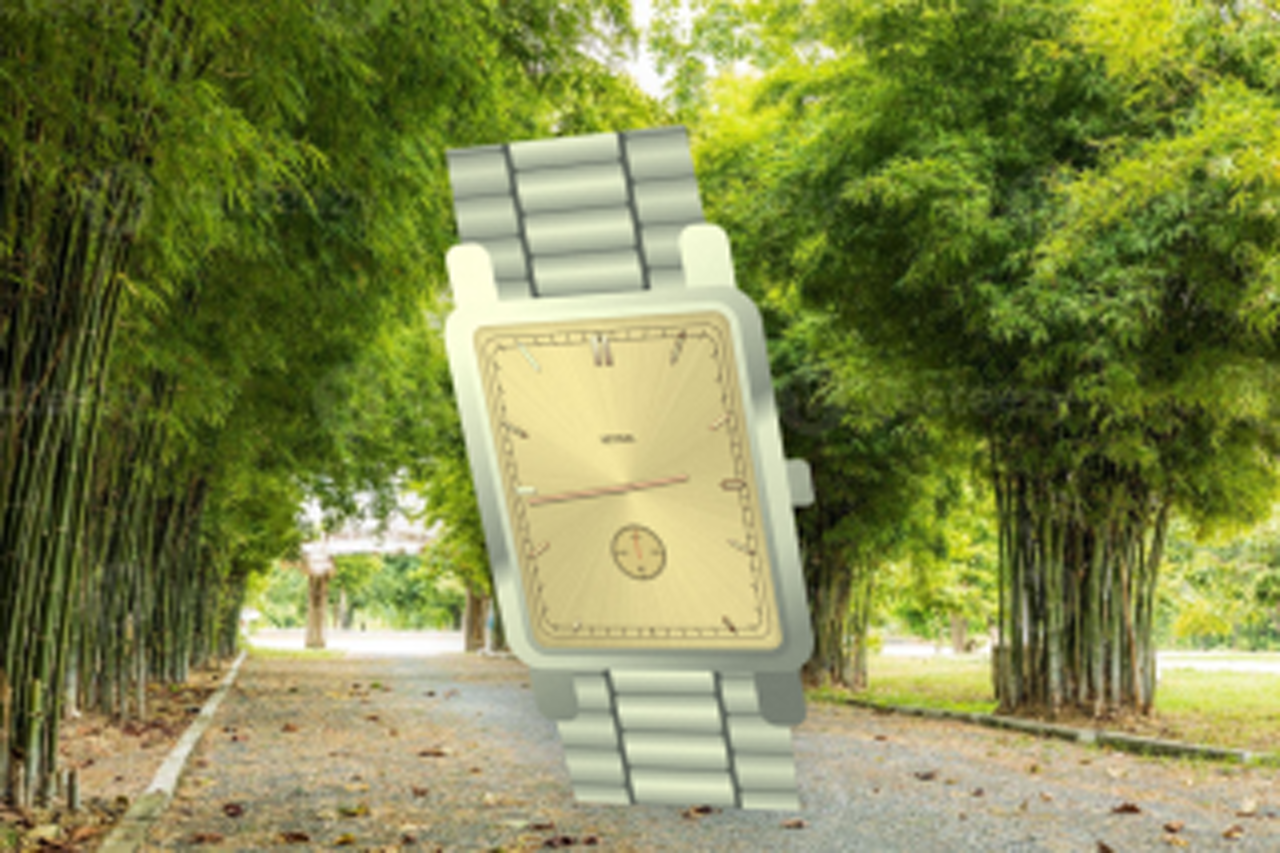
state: 2:44
